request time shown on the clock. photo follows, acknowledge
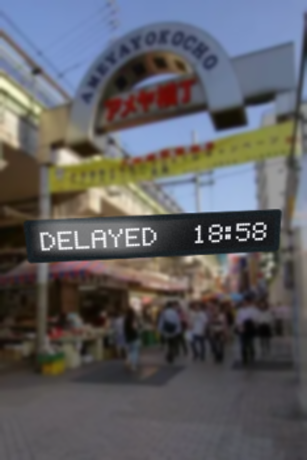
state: 18:58
